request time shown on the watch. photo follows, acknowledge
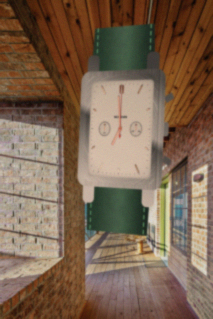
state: 6:59
